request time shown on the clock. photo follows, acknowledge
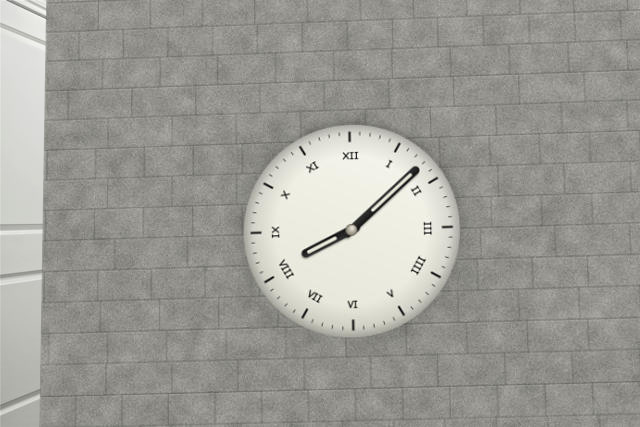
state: 8:08
